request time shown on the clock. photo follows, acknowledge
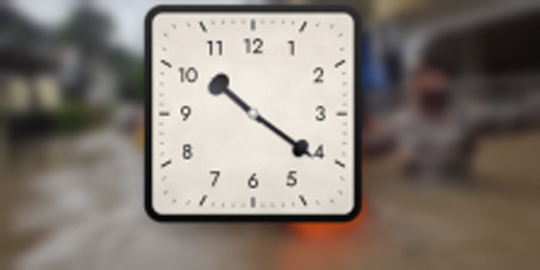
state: 10:21
